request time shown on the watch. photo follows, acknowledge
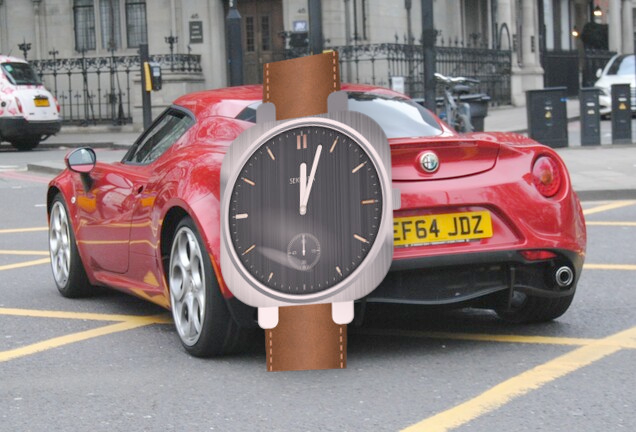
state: 12:03
